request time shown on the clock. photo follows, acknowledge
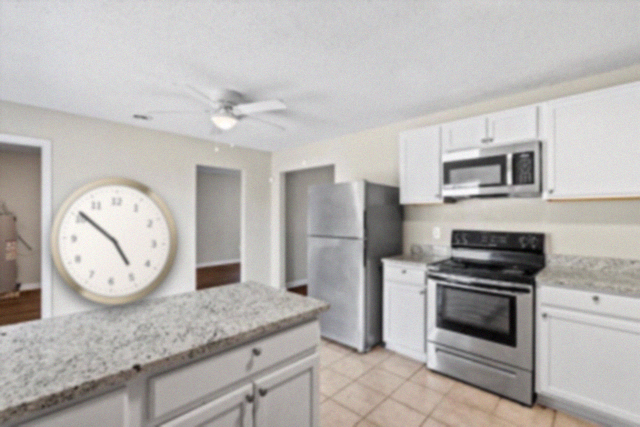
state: 4:51
